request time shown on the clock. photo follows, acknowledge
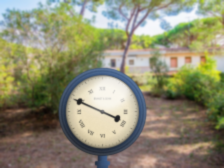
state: 3:49
